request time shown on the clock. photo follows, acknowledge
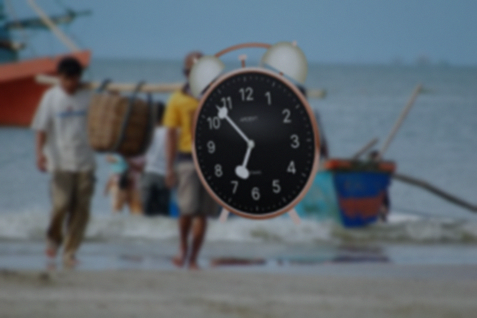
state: 6:53
